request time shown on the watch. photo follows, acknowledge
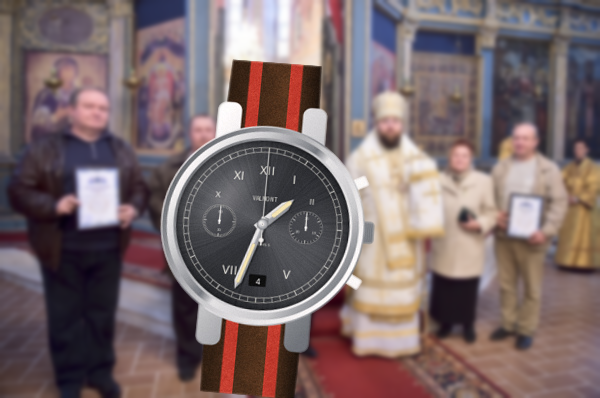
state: 1:33
